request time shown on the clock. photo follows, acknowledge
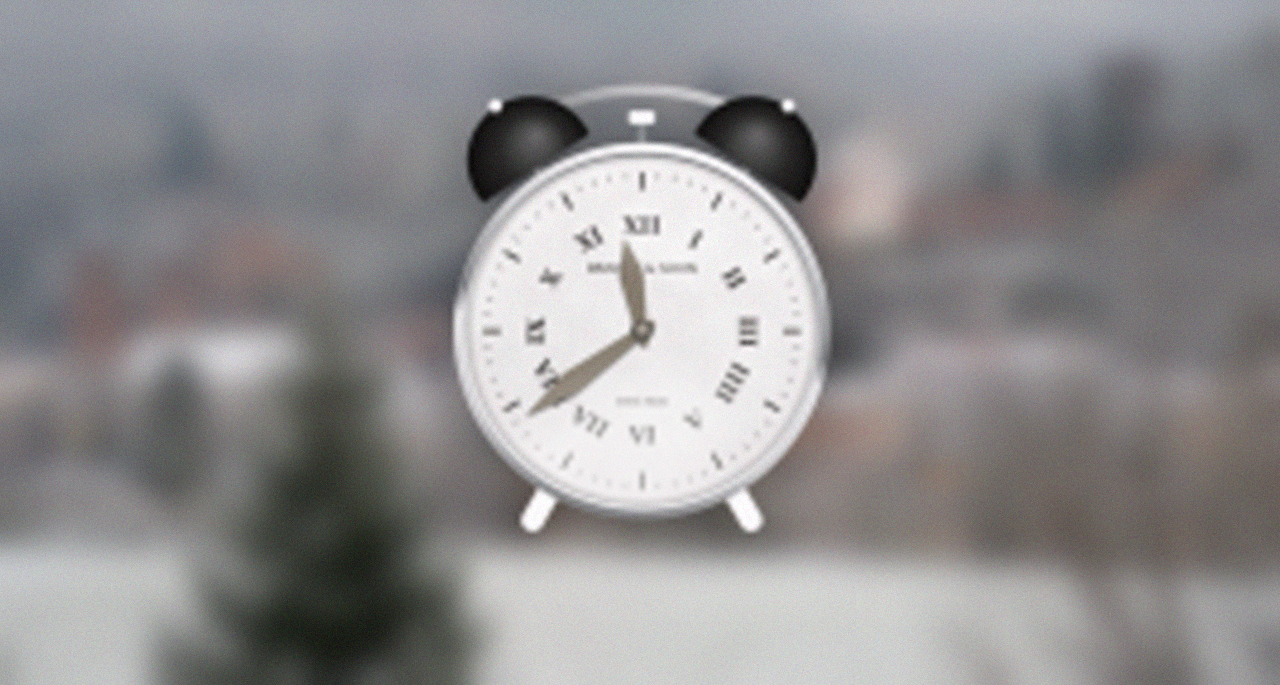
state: 11:39
